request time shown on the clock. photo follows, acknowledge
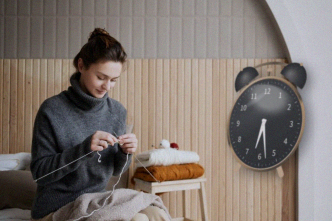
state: 6:28
